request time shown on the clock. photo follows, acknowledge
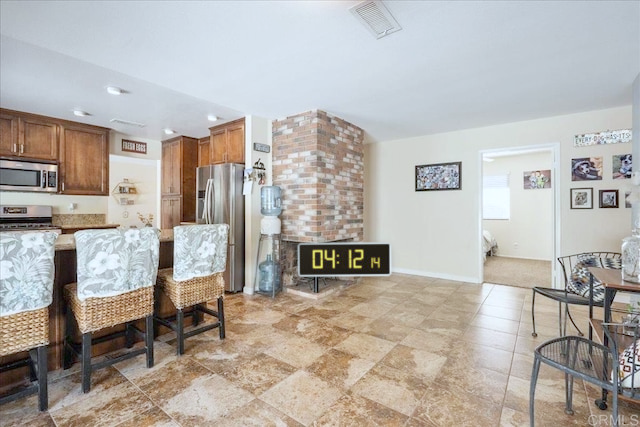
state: 4:12:14
